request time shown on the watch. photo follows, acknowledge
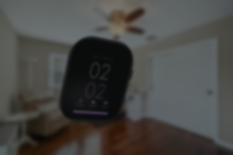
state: 2:02
